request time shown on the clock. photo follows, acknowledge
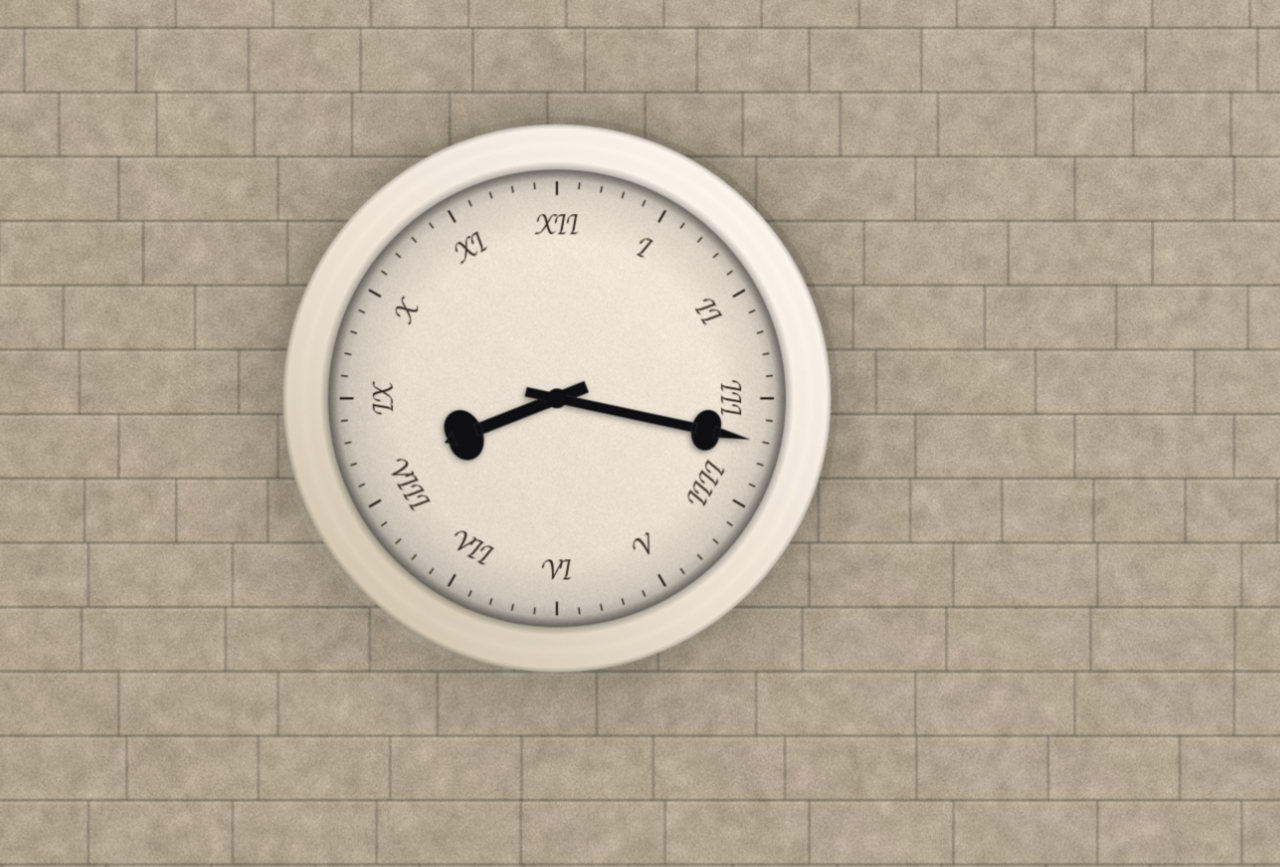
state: 8:17
